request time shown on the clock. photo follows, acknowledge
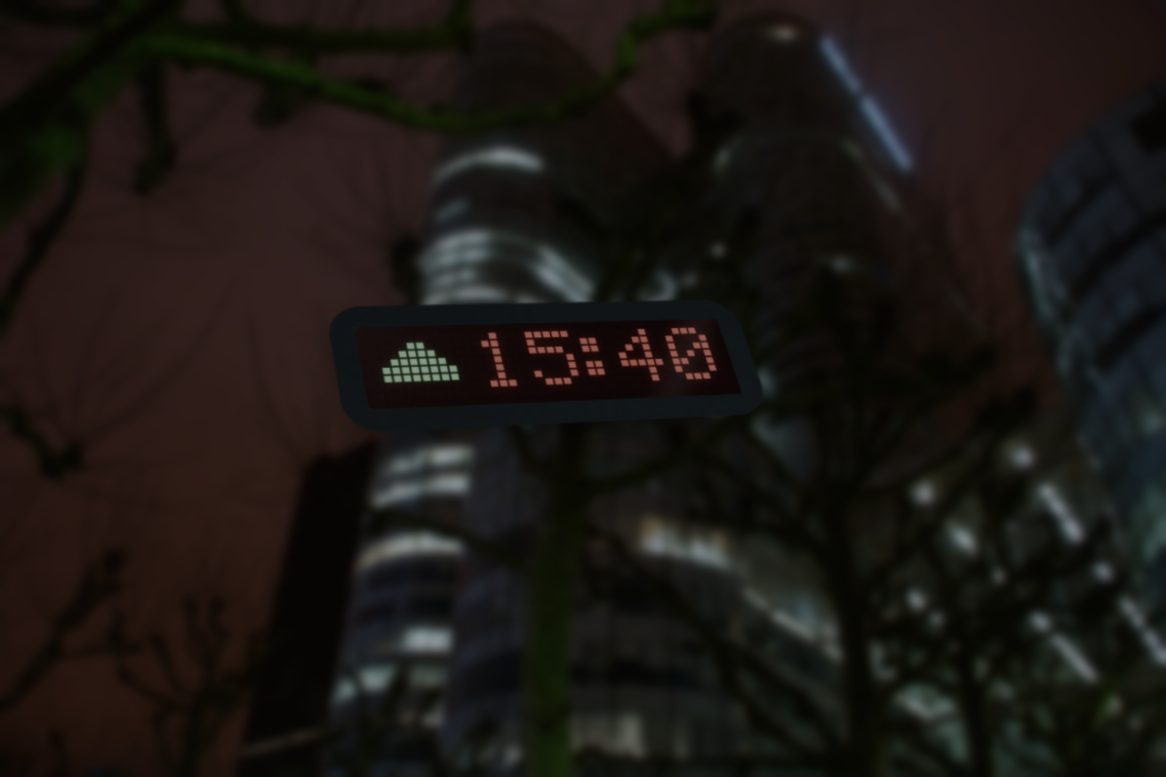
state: 15:40
